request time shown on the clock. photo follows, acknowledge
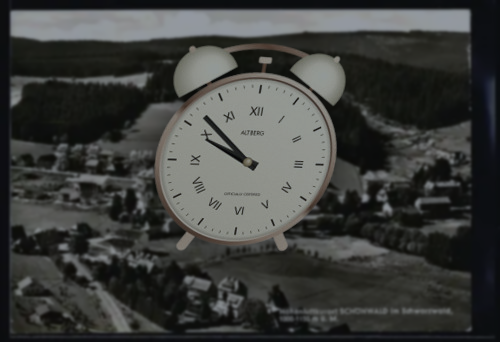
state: 9:52
